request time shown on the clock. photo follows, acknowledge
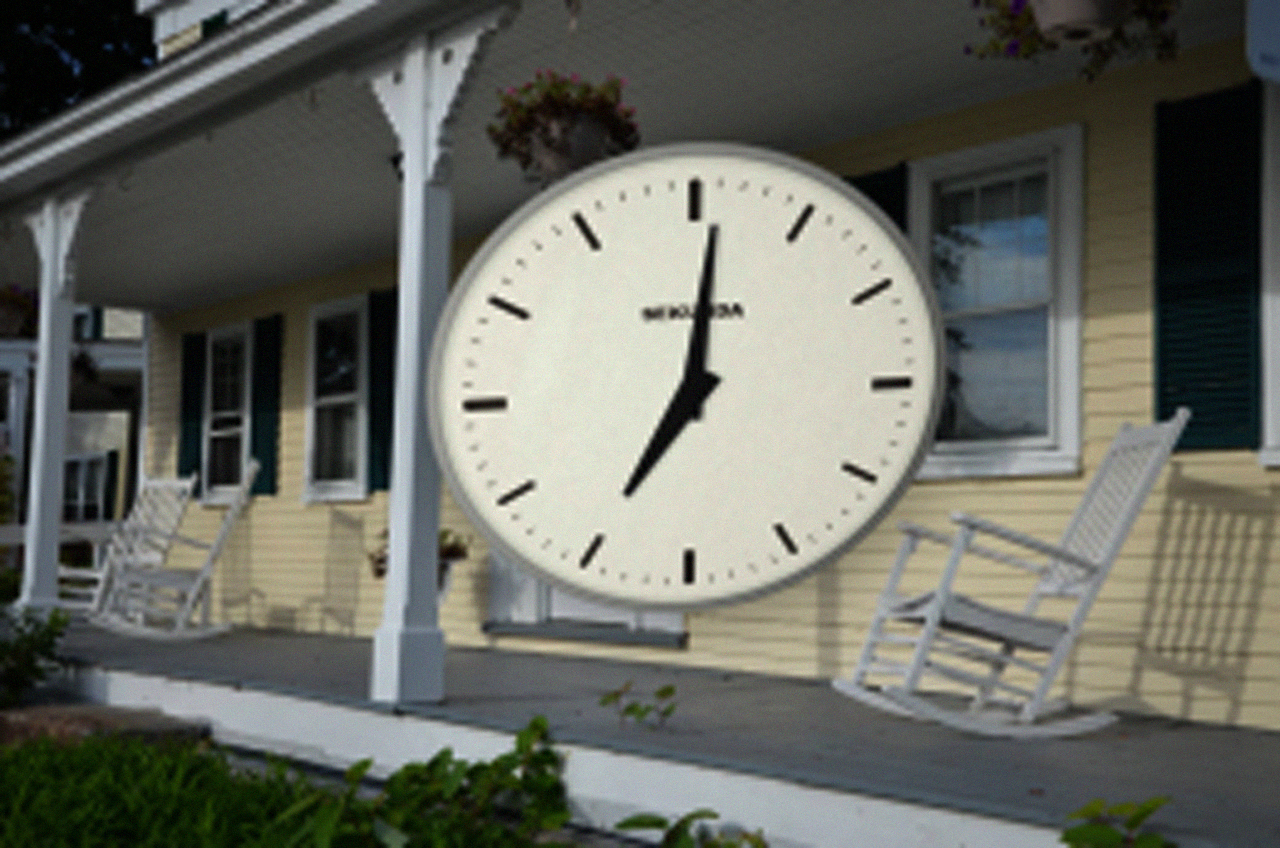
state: 7:01
